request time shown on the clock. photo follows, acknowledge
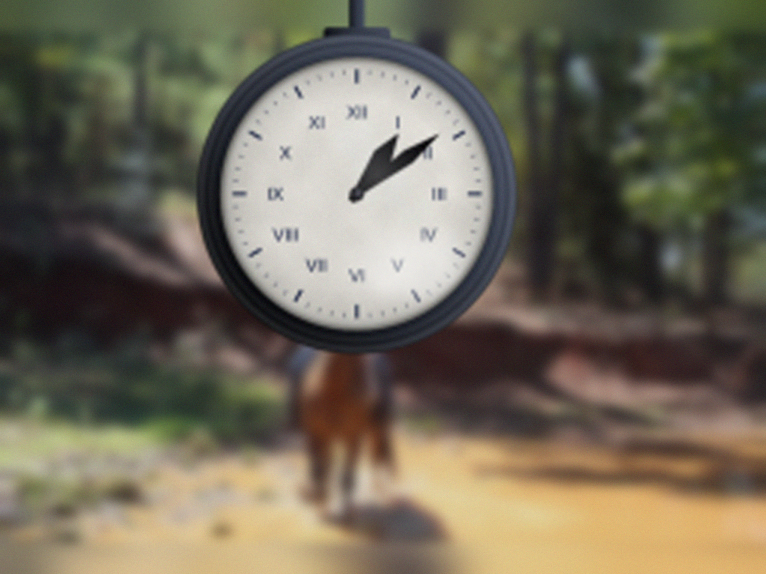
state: 1:09
